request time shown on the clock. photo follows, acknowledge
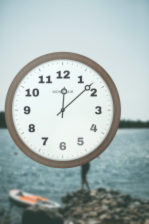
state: 12:08
